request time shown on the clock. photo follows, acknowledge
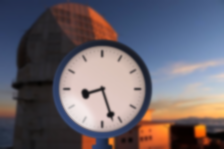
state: 8:27
